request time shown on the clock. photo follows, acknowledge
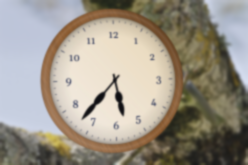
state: 5:37
